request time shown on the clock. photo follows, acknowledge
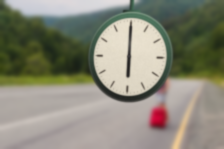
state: 6:00
